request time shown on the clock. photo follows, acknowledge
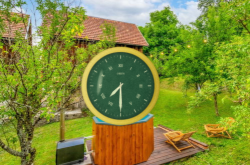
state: 7:30
